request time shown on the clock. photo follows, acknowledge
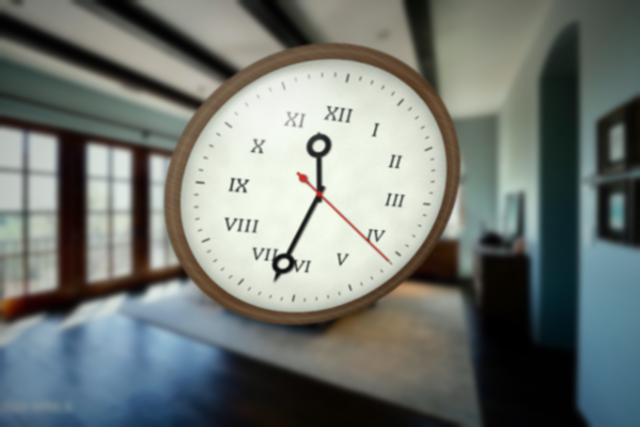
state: 11:32:21
